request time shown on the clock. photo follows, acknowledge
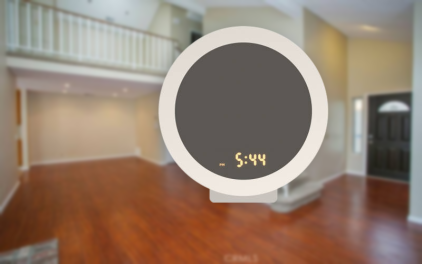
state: 5:44
